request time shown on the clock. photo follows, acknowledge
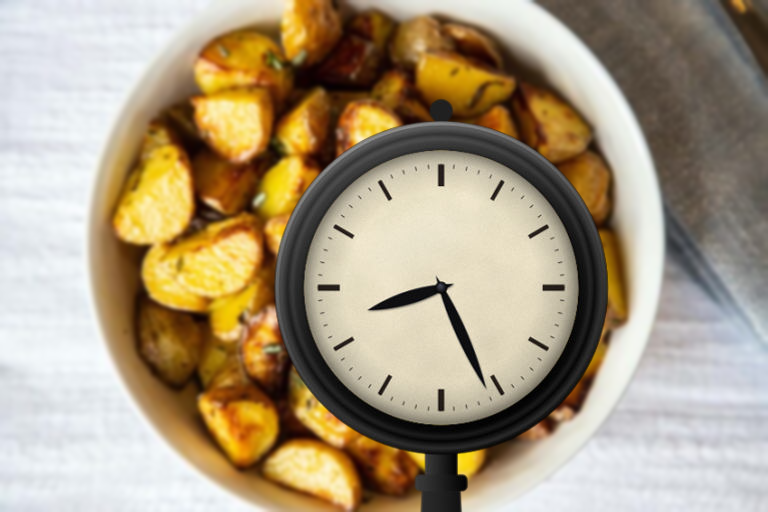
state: 8:26
